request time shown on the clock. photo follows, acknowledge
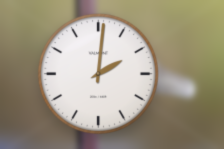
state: 2:01
